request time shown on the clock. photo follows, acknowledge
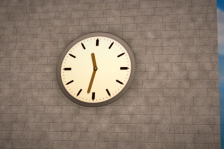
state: 11:32
